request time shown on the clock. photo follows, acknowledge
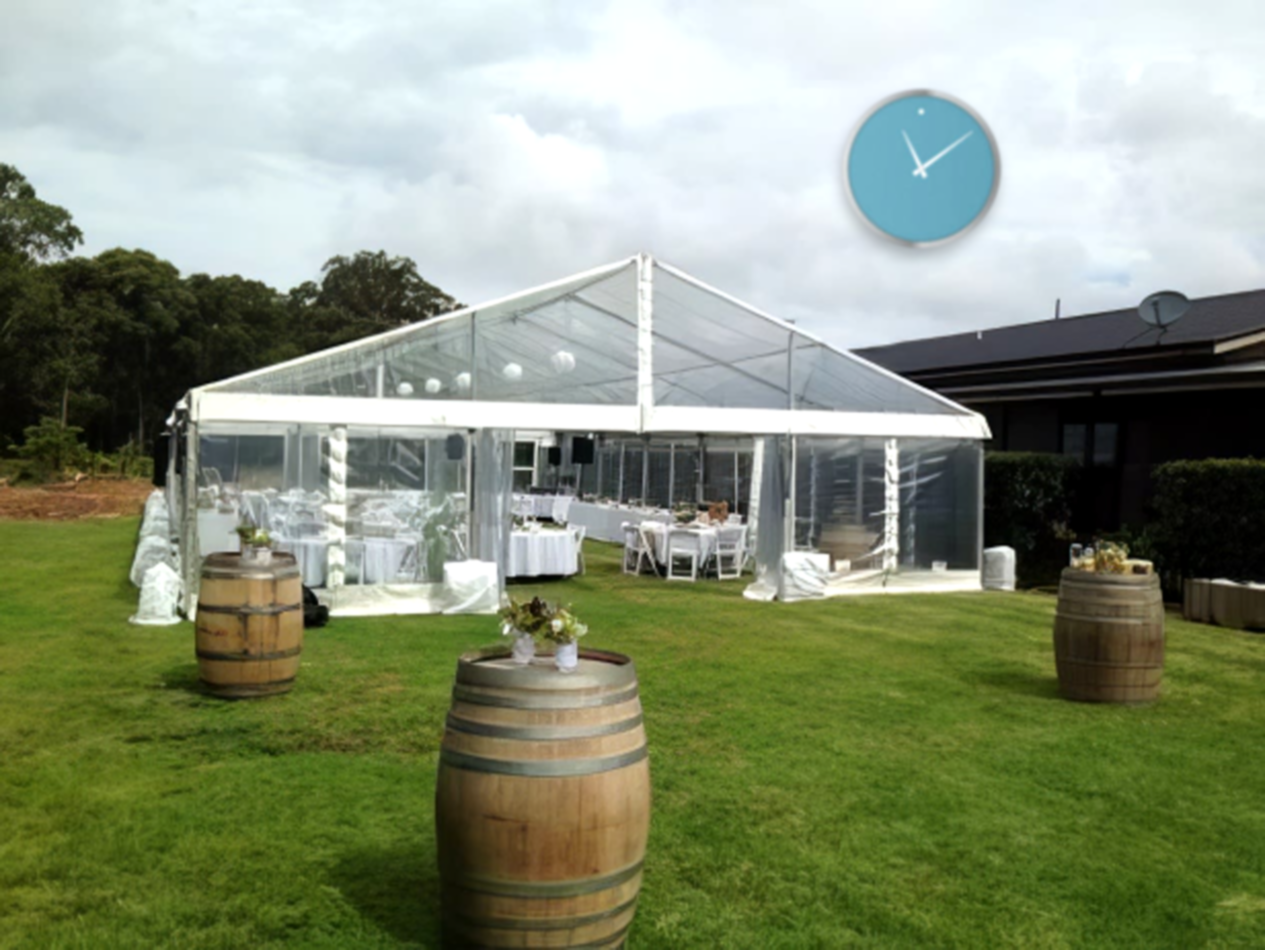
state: 11:09
